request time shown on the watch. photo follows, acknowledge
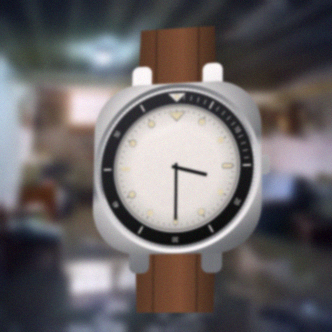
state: 3:30
